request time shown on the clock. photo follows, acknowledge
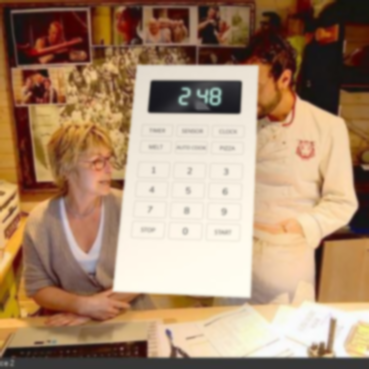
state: 2:48
